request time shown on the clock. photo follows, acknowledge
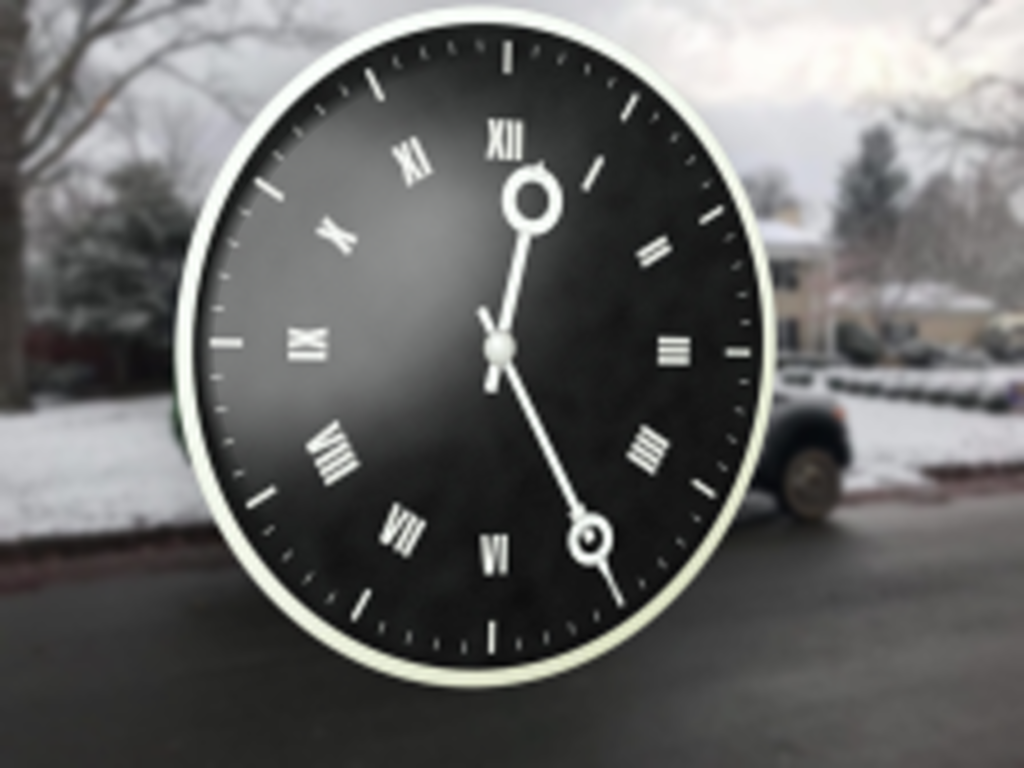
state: 12:25
